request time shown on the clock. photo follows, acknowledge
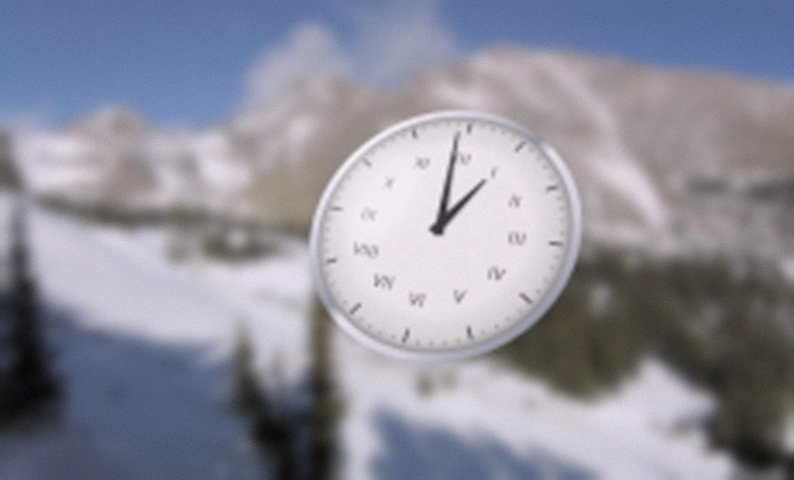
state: 12:59
